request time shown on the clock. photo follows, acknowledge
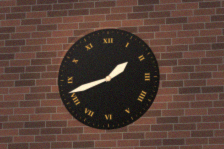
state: 1:42
